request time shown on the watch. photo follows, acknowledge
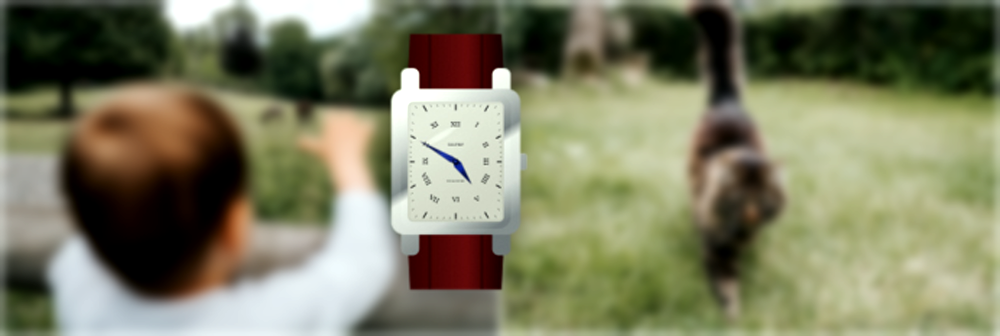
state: 4:50
